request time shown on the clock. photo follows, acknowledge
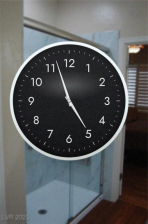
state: 4:57
